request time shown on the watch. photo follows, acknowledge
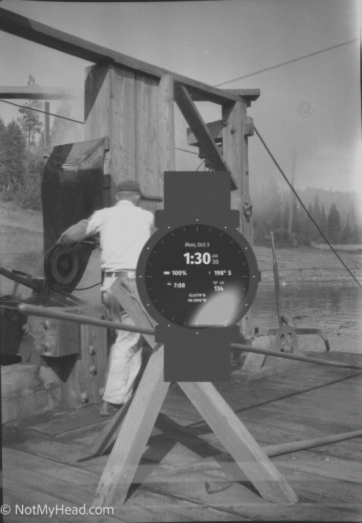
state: 1:30
